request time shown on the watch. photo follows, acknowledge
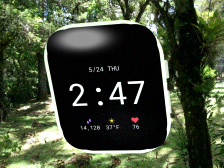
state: 2:47
